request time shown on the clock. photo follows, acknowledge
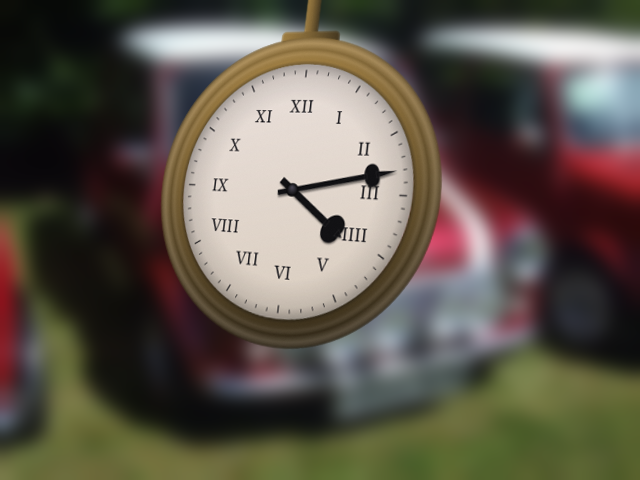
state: 4:13
